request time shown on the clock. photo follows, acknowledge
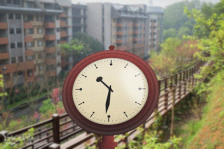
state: 10:31
